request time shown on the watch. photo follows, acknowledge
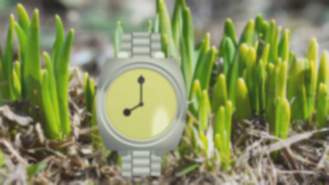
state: 8:00
